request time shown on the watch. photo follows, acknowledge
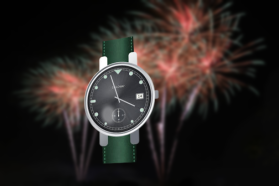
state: 3:57
